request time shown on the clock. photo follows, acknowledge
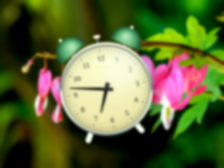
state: 6:47
